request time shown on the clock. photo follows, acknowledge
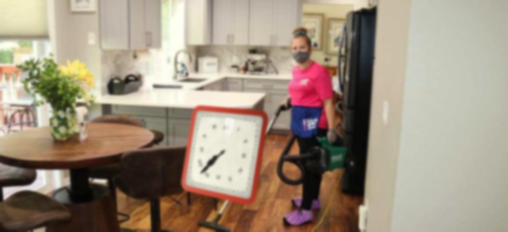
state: 7:37
